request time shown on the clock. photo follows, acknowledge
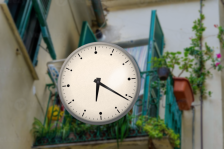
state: 6:21
